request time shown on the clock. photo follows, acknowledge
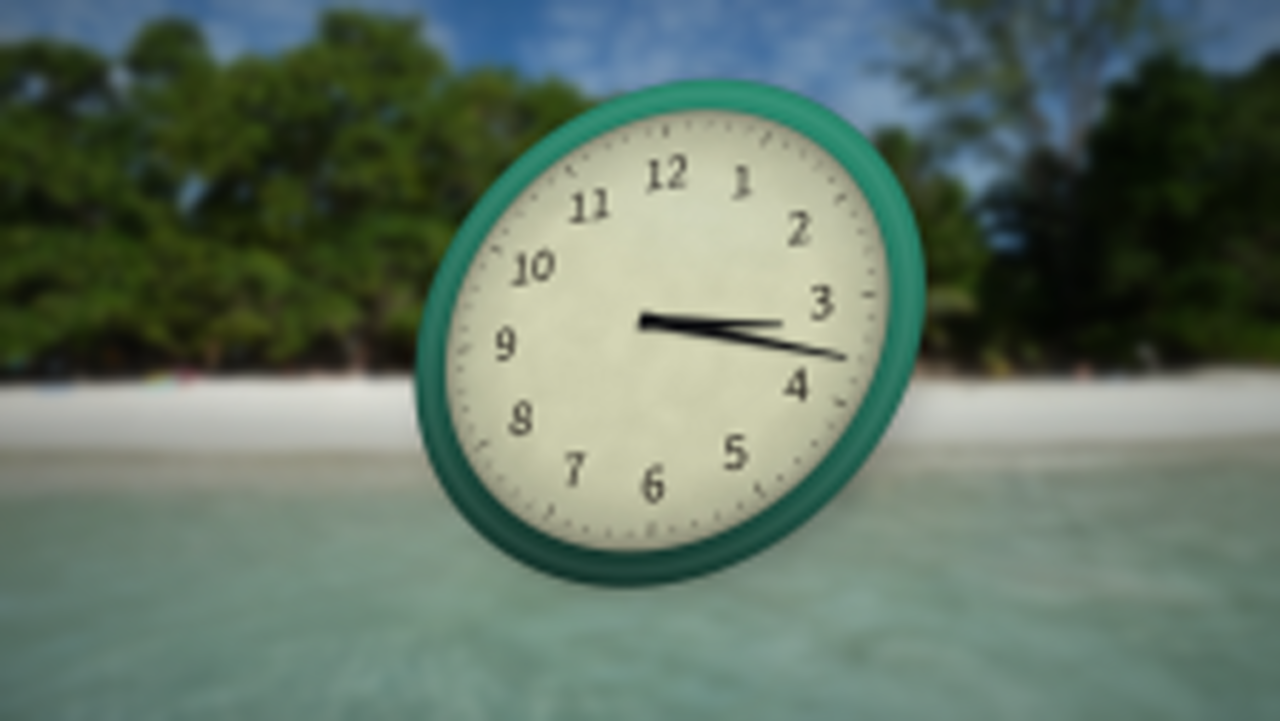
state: 3:18
